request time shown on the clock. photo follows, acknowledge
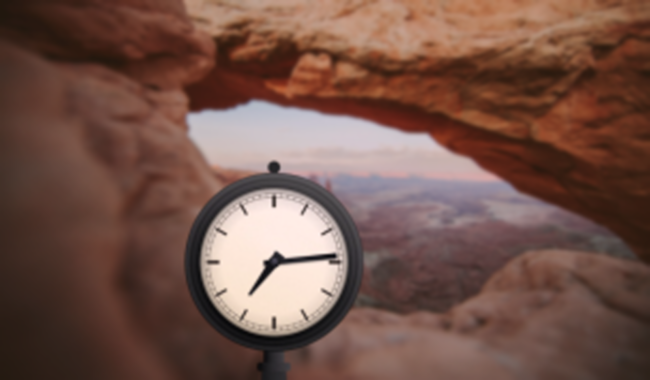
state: 7:14
